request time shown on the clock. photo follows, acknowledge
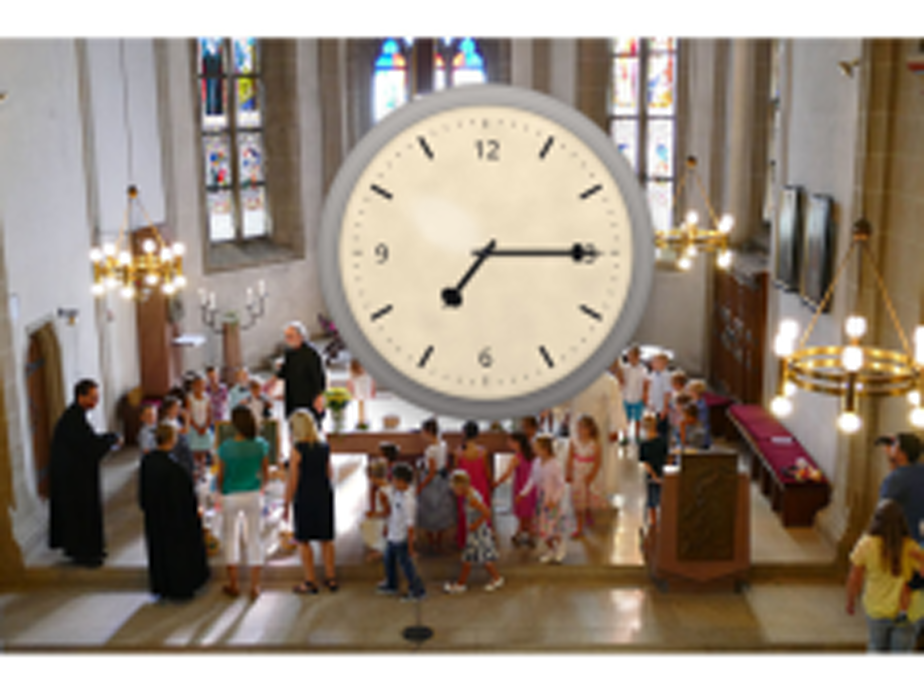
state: 7:15
